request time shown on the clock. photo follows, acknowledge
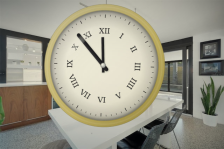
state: 11:53
